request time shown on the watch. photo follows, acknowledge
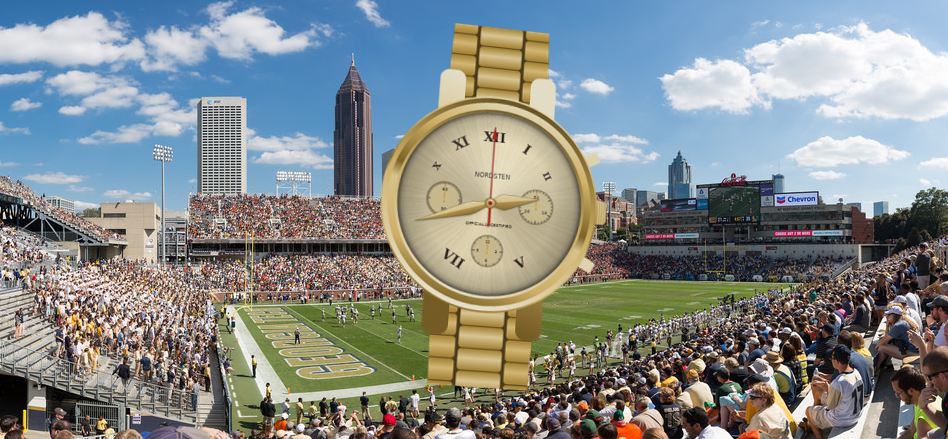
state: 2:42
